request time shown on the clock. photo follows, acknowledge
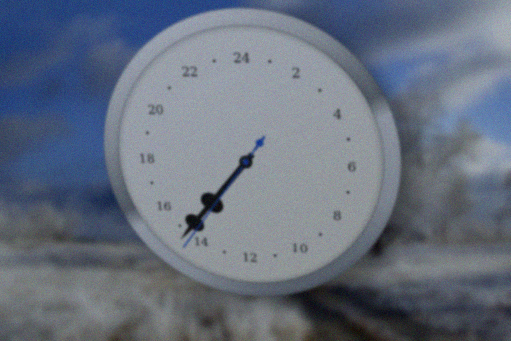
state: 14:36:36
